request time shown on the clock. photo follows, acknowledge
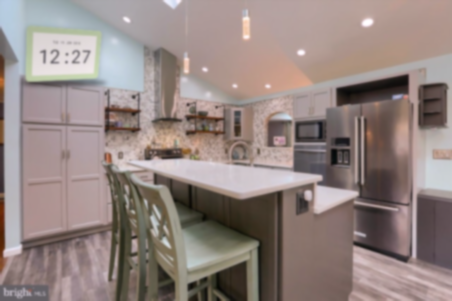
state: 12:27
